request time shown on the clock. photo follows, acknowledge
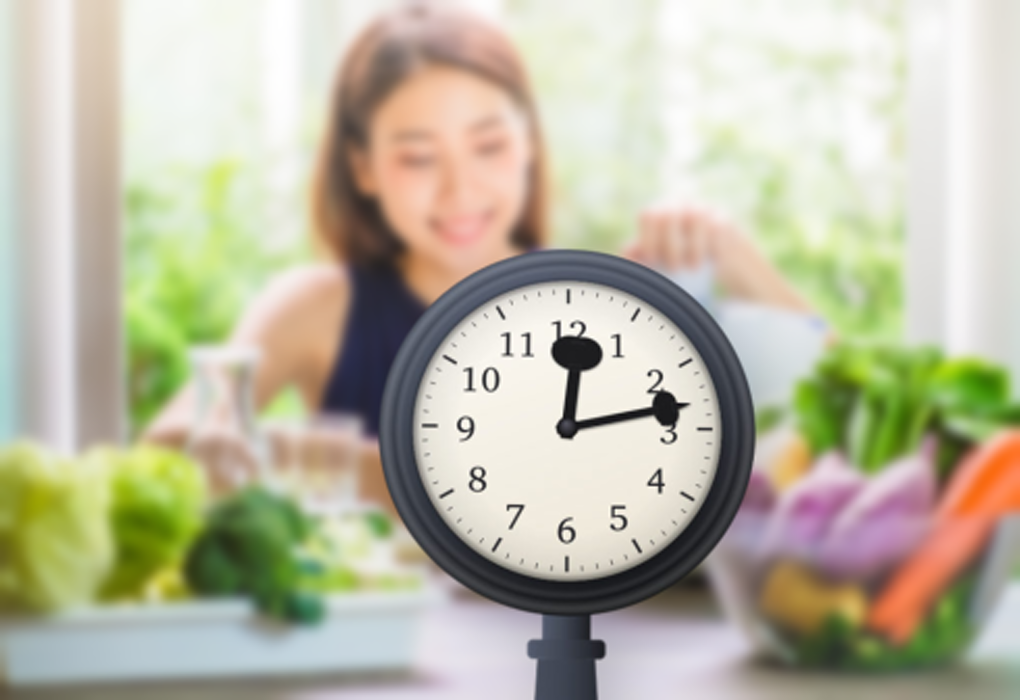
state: 12:13
